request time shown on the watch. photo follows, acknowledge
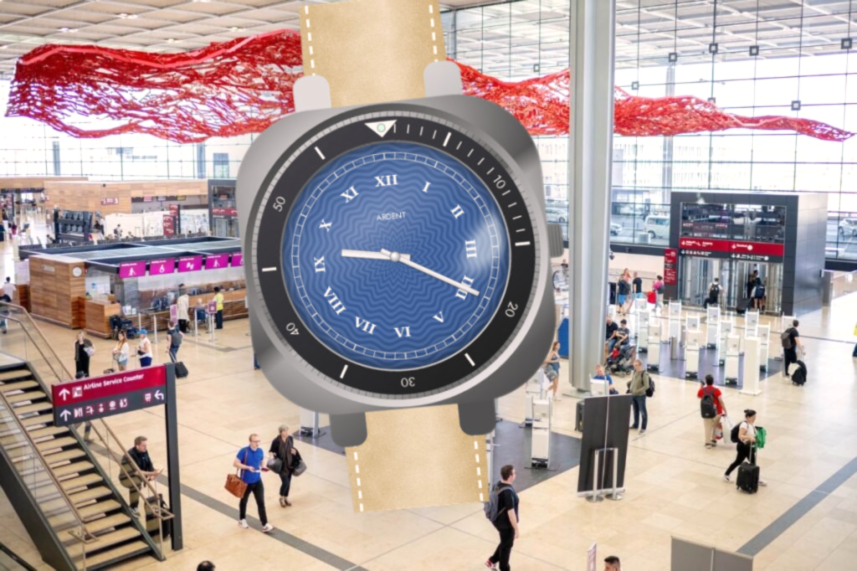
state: 9:20
